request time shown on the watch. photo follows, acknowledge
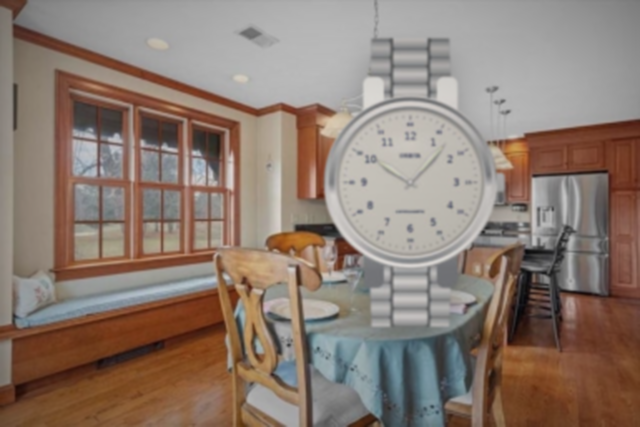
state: 10:07
